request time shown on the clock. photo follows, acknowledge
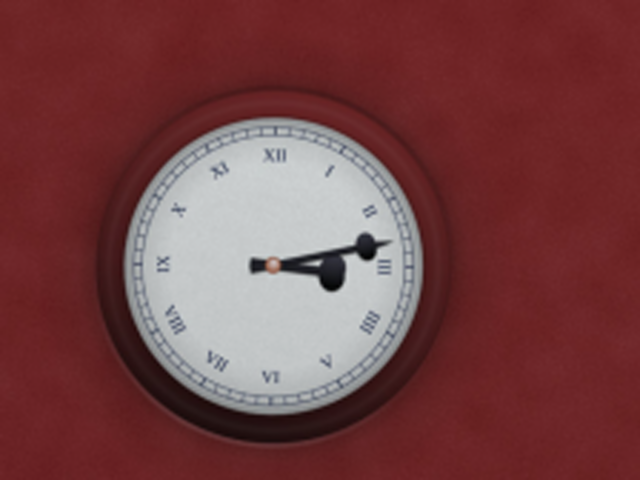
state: 3:13
